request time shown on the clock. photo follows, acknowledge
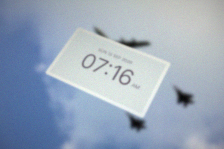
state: 7:16
